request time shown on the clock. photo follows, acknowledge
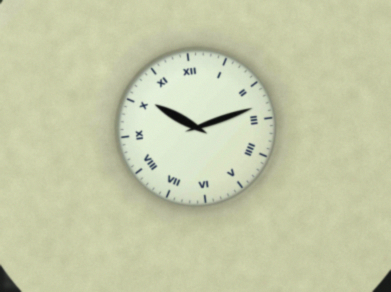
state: 10:13
